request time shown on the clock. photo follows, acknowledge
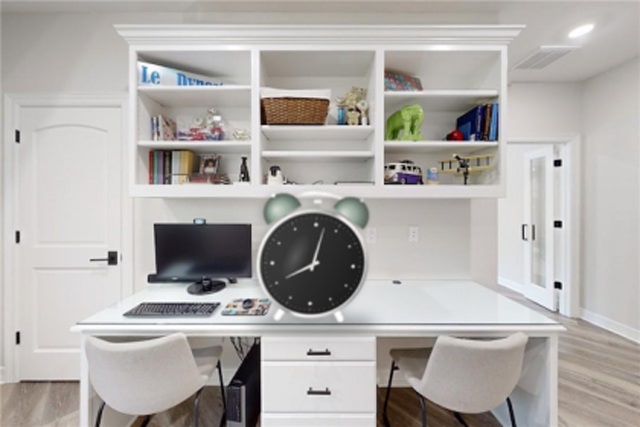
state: 8:02
